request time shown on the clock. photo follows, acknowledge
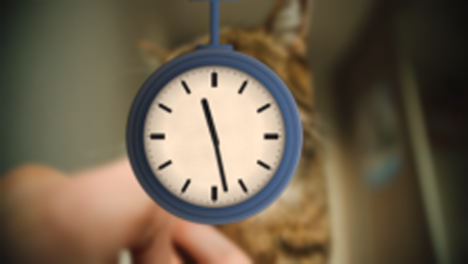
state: 11:28
